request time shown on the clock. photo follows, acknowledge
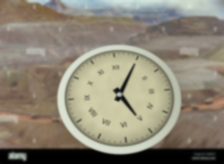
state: 5:05
